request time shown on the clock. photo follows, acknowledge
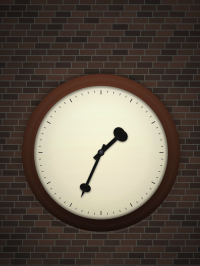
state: 1:34
